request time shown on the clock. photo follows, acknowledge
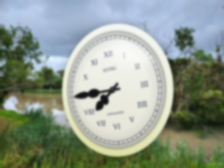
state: 7:45
